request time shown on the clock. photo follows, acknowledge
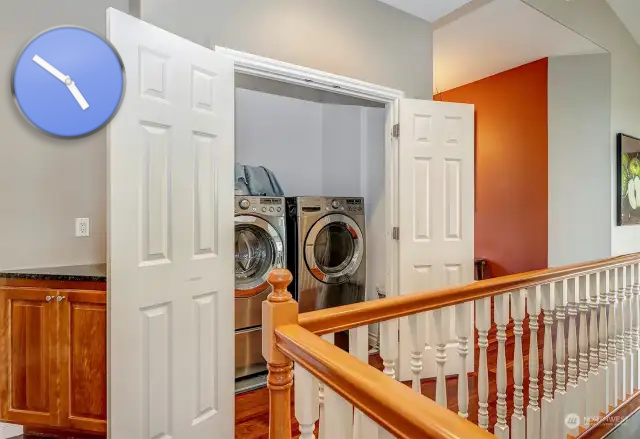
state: 4:51
